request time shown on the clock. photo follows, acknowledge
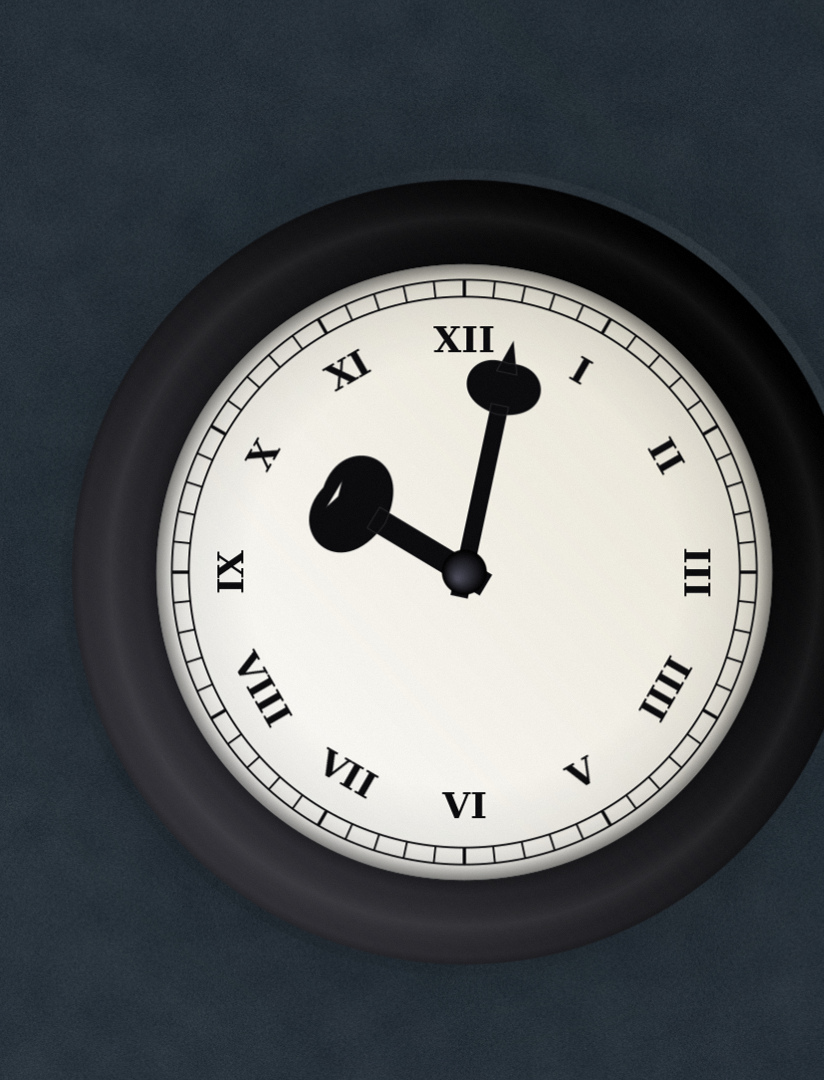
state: 10:02
